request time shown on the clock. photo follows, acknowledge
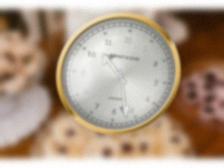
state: 10:27
